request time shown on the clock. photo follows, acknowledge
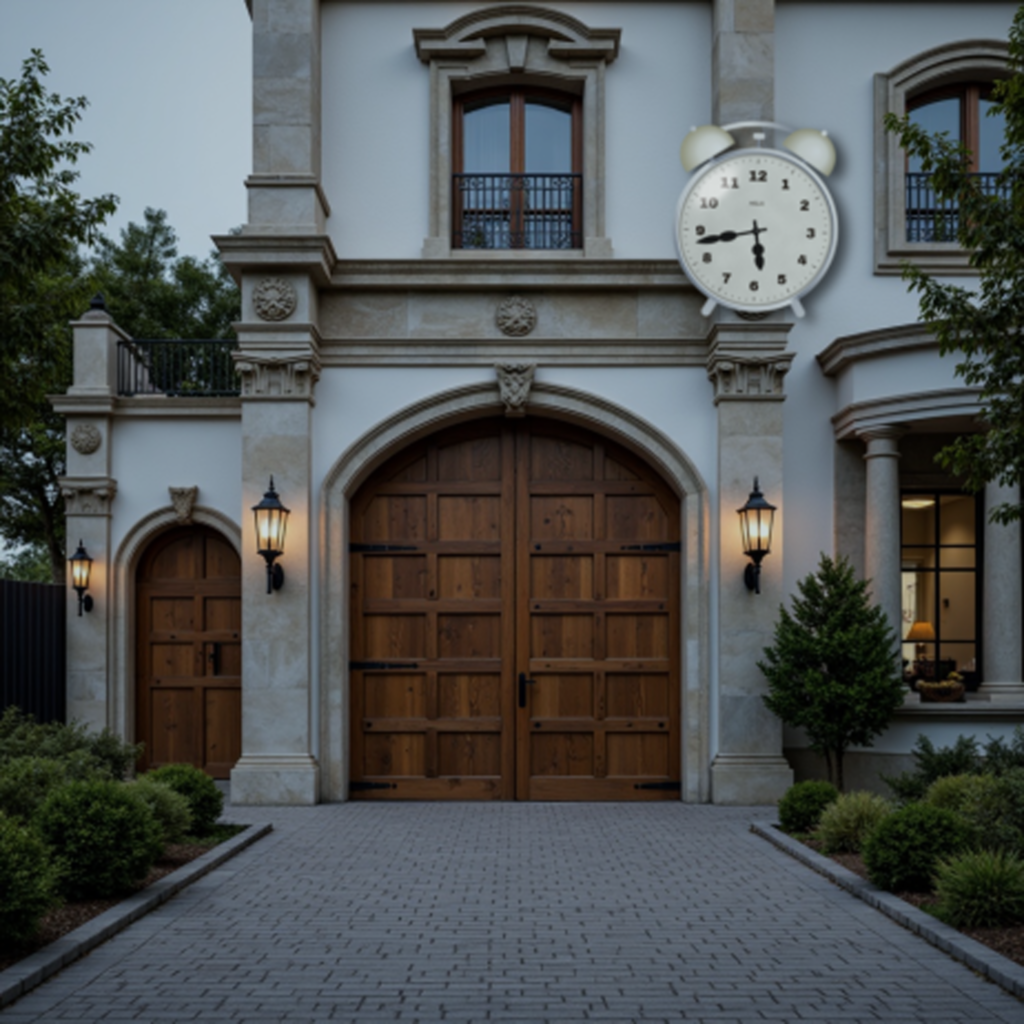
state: 5:43
